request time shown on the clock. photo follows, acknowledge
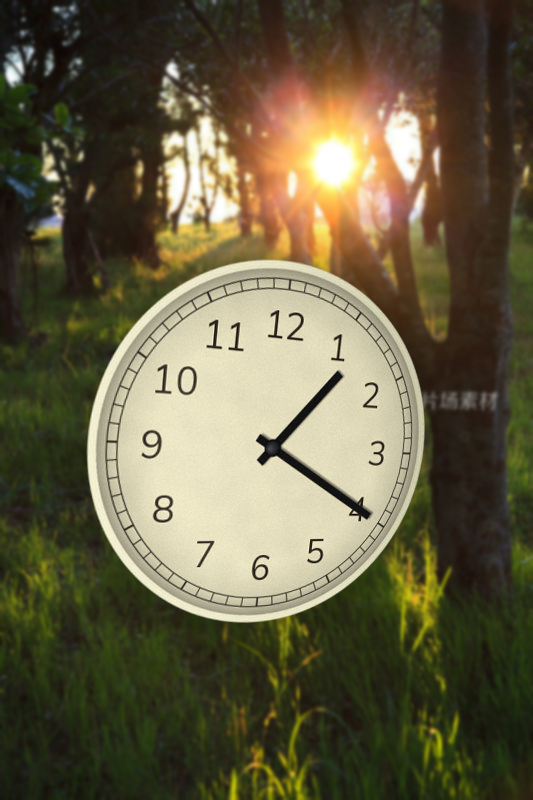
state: 1:20
